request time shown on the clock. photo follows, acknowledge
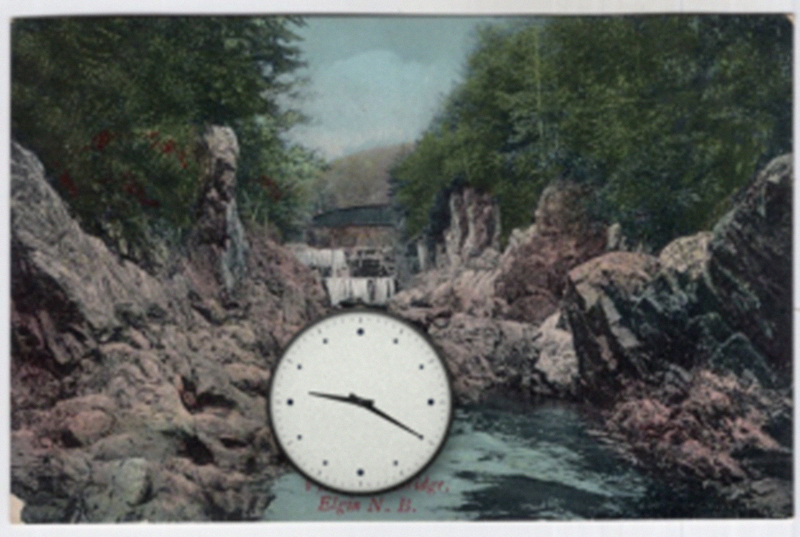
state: 9:20
